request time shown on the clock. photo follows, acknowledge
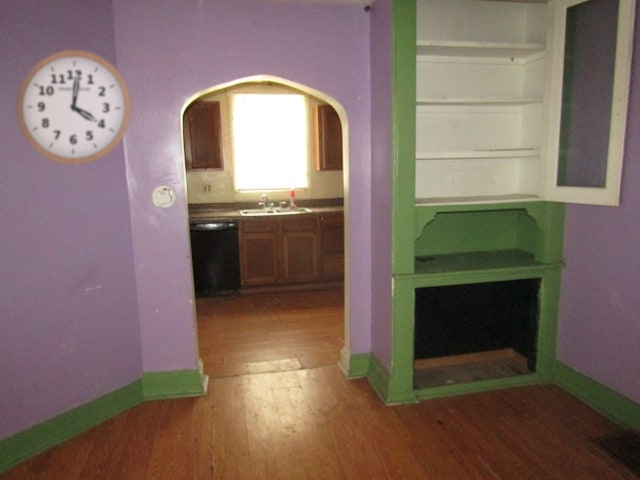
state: 4:01
